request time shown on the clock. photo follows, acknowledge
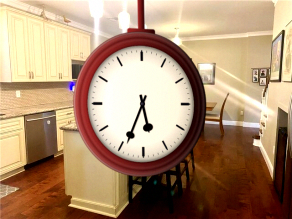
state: 5:34
